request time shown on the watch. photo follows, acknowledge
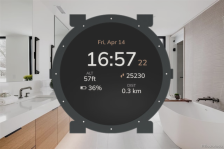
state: 16:57:22
